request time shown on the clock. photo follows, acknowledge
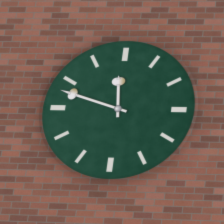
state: 11:48
